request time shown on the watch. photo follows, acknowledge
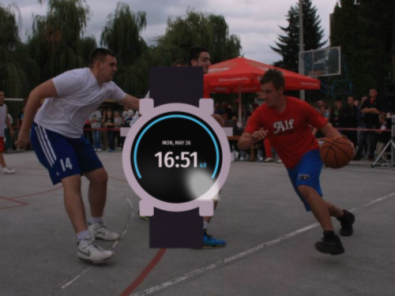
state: 16:51
